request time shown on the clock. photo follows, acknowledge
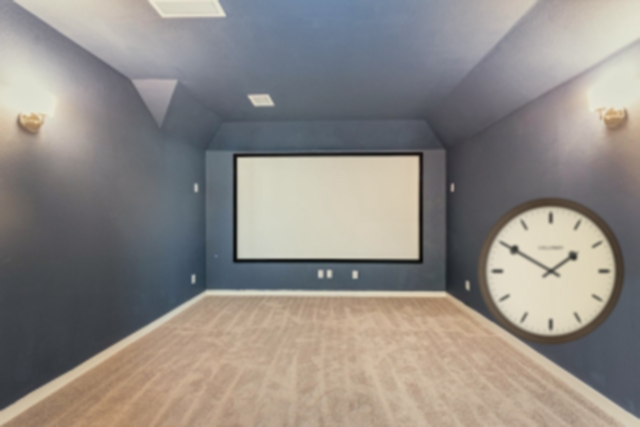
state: 1:50
